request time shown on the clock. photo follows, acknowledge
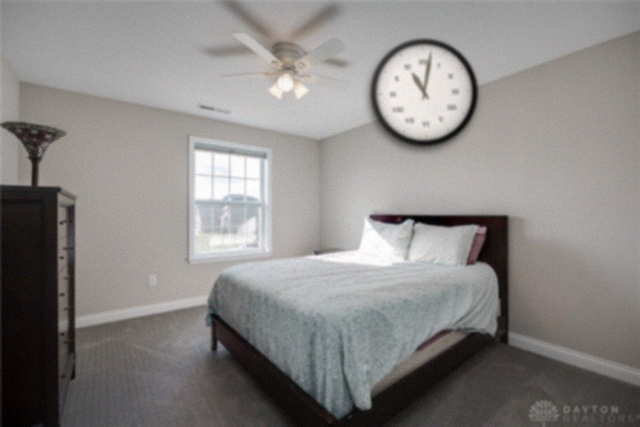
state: 11:02
